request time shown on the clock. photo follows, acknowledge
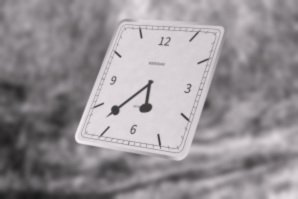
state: 5:37
